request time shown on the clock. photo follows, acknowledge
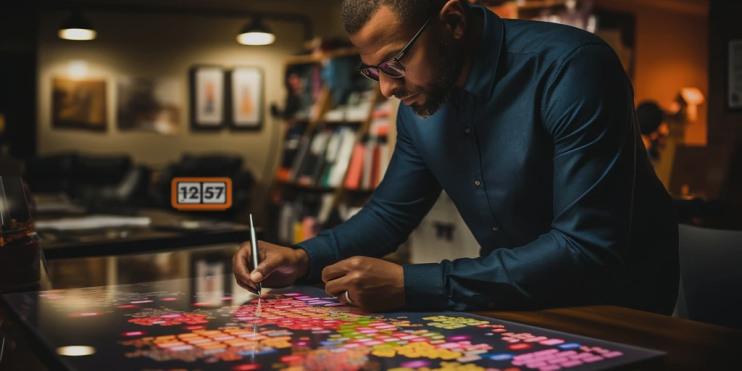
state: 12:57
